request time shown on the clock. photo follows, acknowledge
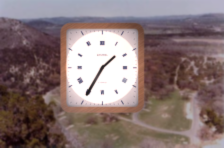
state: 1:35
